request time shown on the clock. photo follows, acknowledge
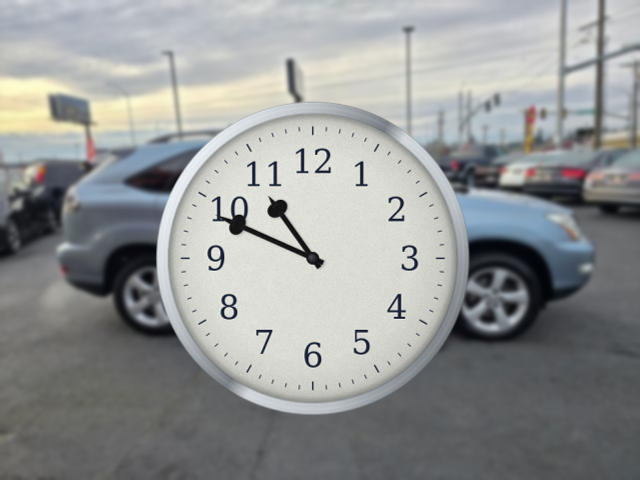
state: 10:49
